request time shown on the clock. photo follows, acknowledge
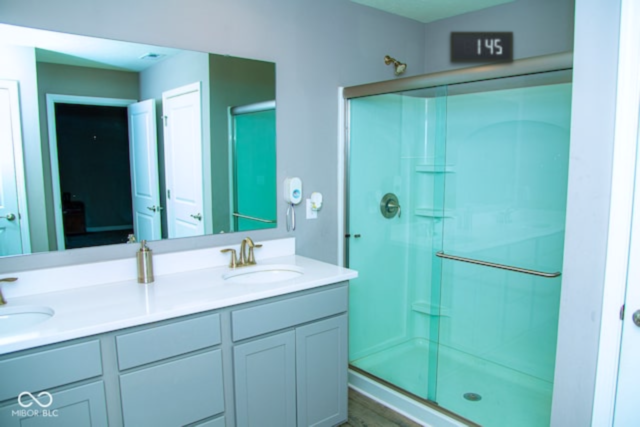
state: 1:45
